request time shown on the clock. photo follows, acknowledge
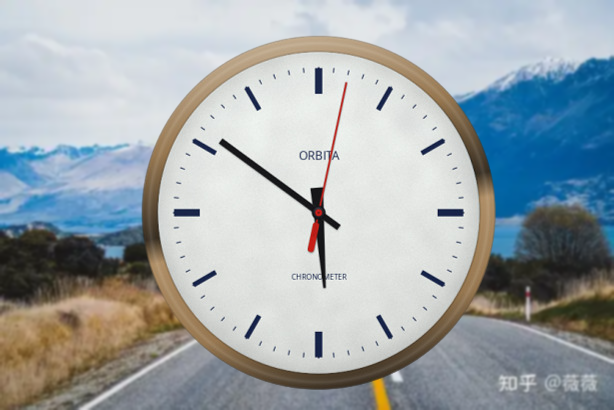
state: 5:51:02
